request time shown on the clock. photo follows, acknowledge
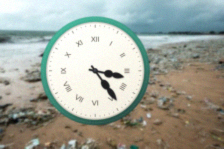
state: 3:24
